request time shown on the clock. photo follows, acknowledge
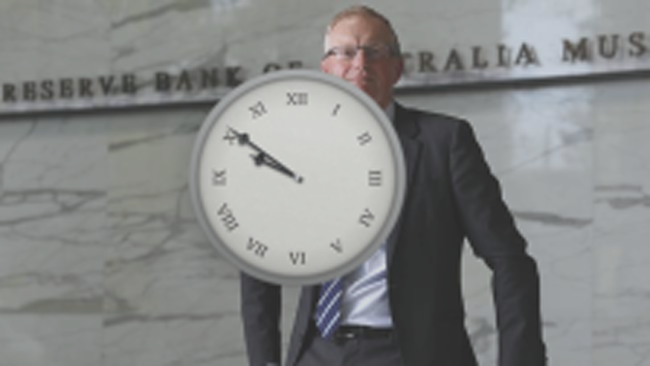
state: 9:51
